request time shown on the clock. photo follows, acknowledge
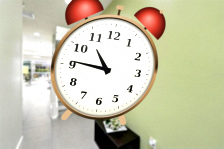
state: 10:46
